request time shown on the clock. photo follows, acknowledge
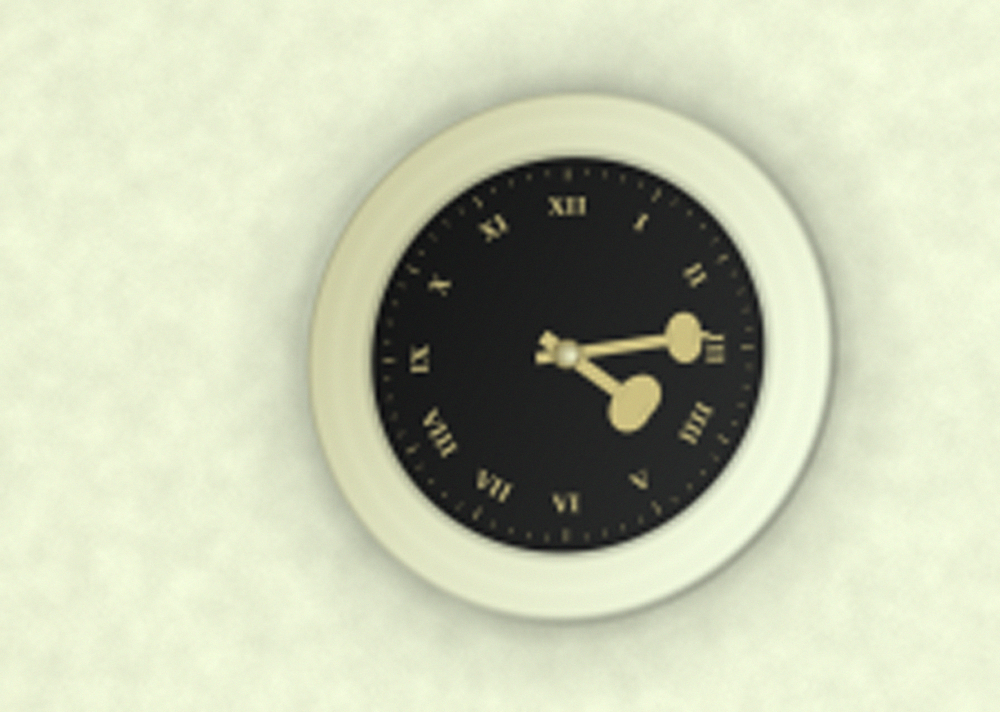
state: 4:14
